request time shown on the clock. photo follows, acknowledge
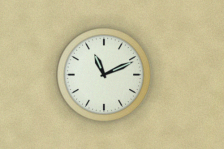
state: 11:11
